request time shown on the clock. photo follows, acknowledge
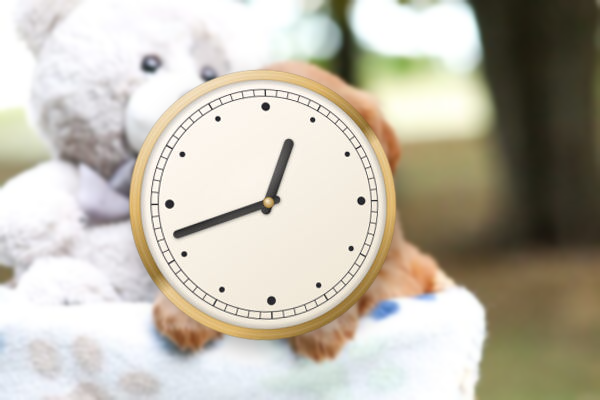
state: 12:42
